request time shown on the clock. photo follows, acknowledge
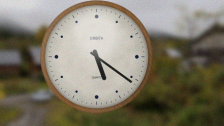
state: 5:21
